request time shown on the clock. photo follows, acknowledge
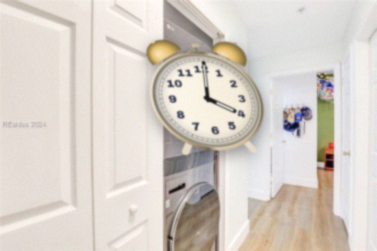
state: 4:01
